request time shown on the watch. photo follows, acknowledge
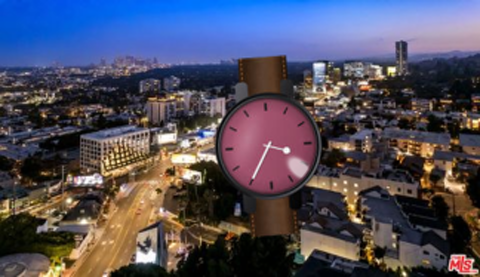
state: 3:35
